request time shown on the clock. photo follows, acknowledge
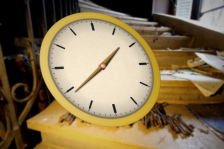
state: 1:39
